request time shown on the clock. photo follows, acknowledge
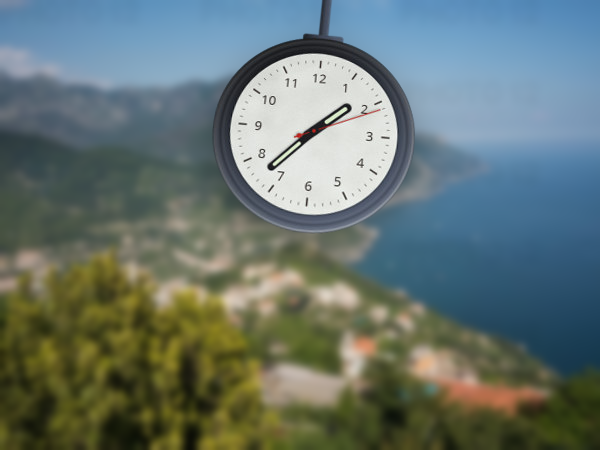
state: 1:37:11
